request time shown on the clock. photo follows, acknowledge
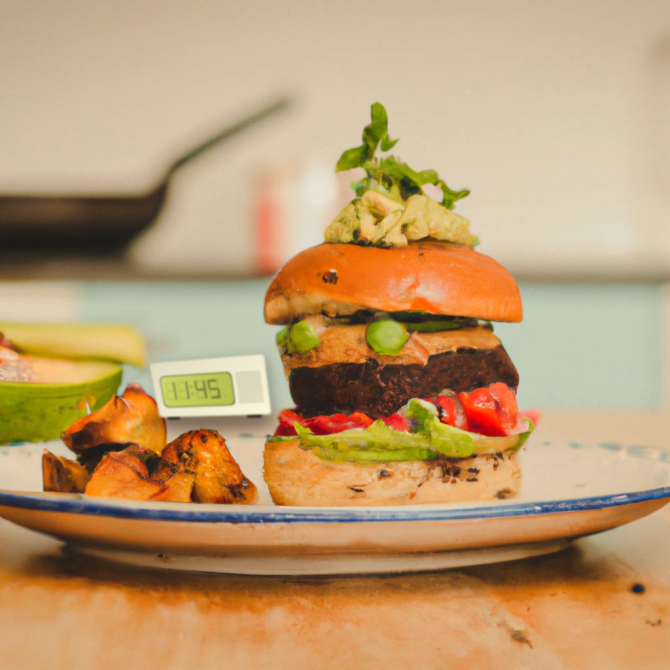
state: 11:45
